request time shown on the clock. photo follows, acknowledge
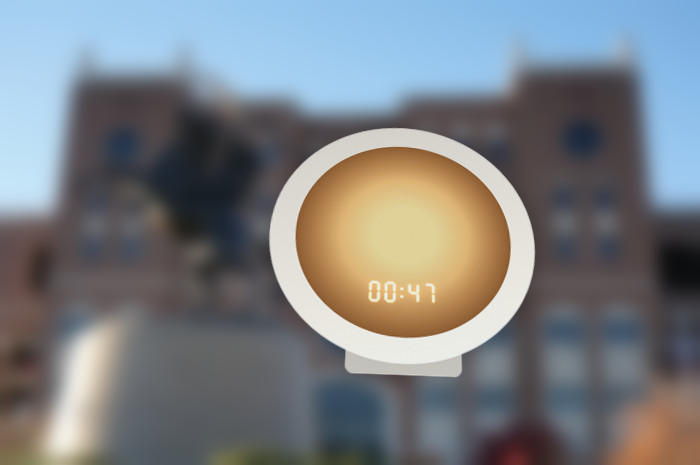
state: 0:47
